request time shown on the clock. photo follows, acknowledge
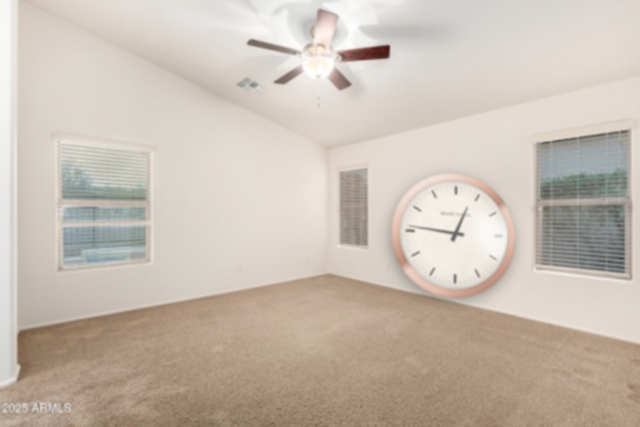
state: 12:46
